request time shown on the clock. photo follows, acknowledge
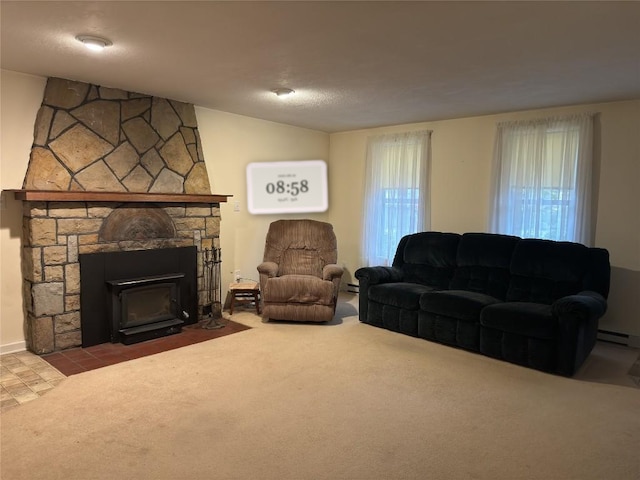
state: 8:58
